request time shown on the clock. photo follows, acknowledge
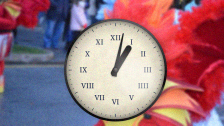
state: 1:02
